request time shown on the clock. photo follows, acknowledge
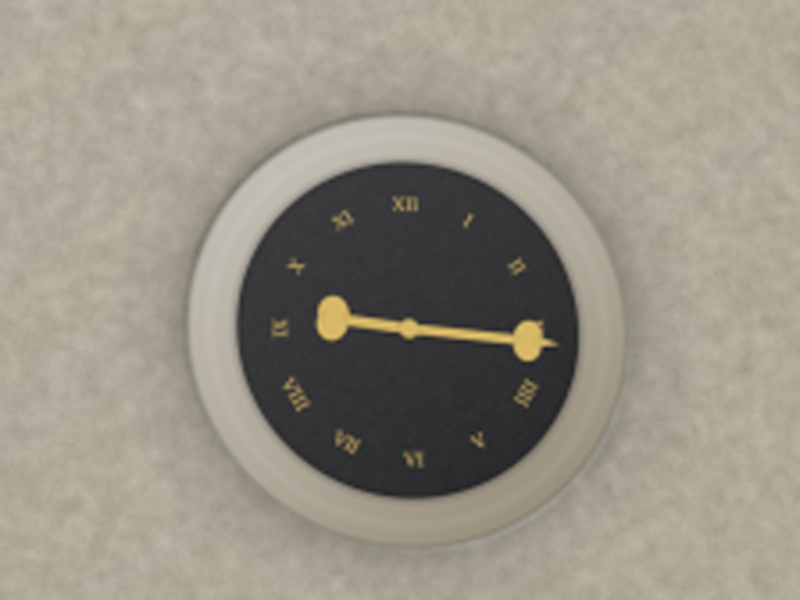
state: 9:16
